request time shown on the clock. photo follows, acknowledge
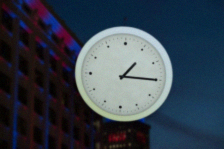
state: 1:15
